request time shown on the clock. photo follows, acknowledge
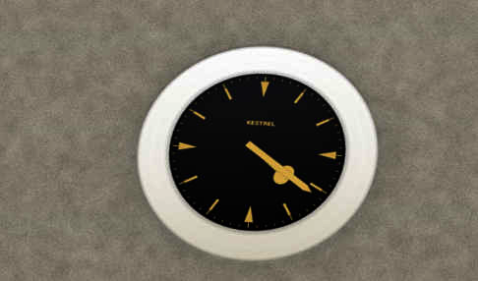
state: 4:21
